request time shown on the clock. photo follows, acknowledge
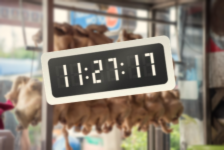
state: 11:27:17
